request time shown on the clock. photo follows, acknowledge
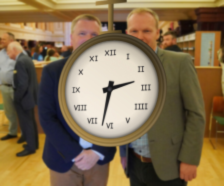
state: 2:32
